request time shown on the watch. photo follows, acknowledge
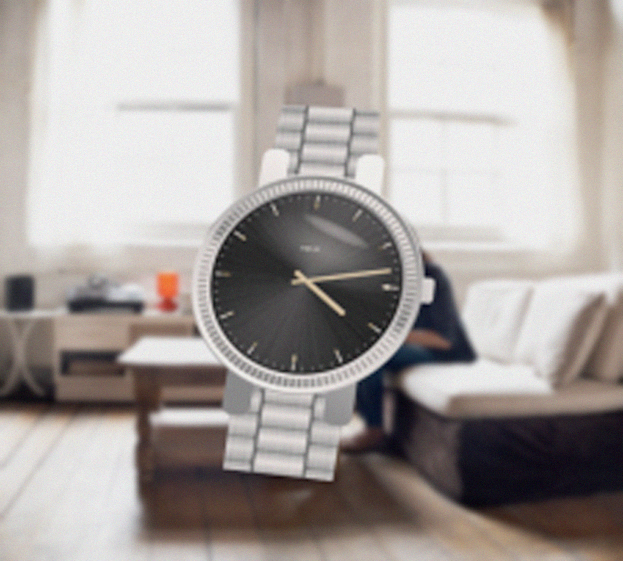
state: 4:13
